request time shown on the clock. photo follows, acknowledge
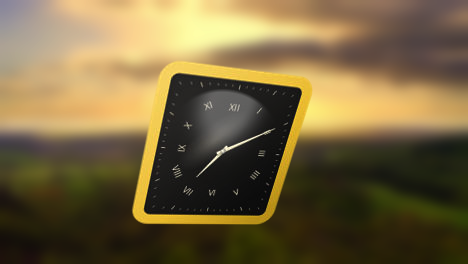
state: 7:10
